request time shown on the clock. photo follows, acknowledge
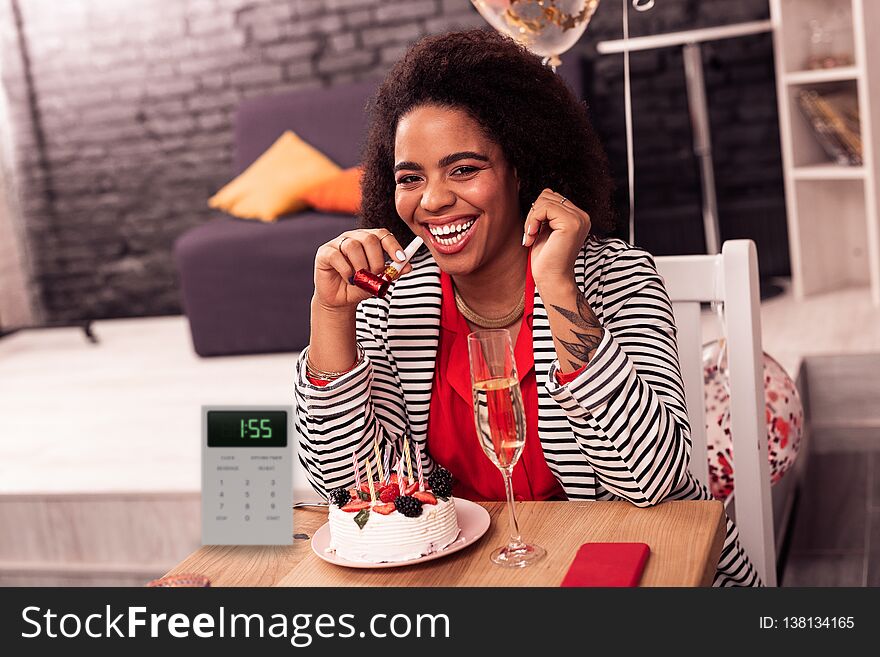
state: 1:55
